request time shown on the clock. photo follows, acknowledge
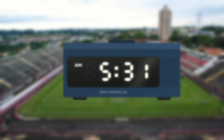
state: 5:31
